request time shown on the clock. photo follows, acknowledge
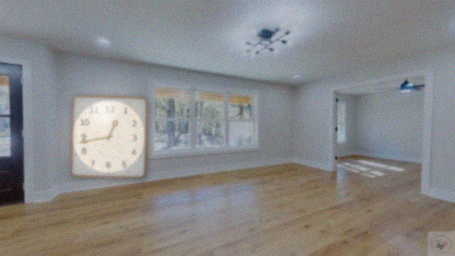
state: 12:43
